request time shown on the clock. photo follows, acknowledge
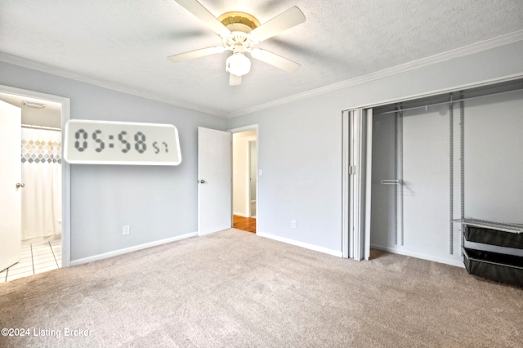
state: 5:58:57
